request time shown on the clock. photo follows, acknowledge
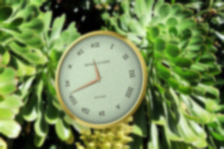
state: 11:42
